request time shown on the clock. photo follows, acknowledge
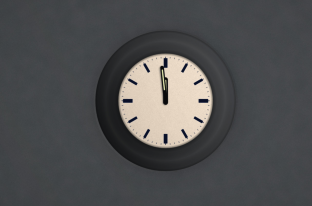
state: 11:59
